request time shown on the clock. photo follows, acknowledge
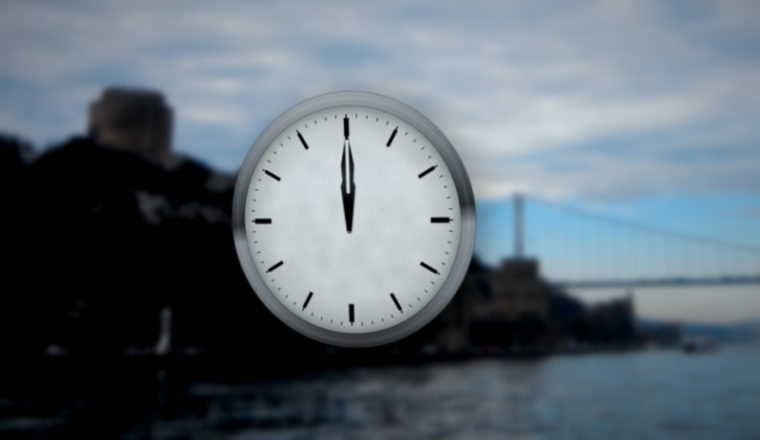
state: 12:00
